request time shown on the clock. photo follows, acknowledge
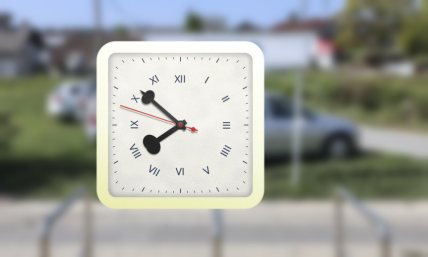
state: 7:51:48
